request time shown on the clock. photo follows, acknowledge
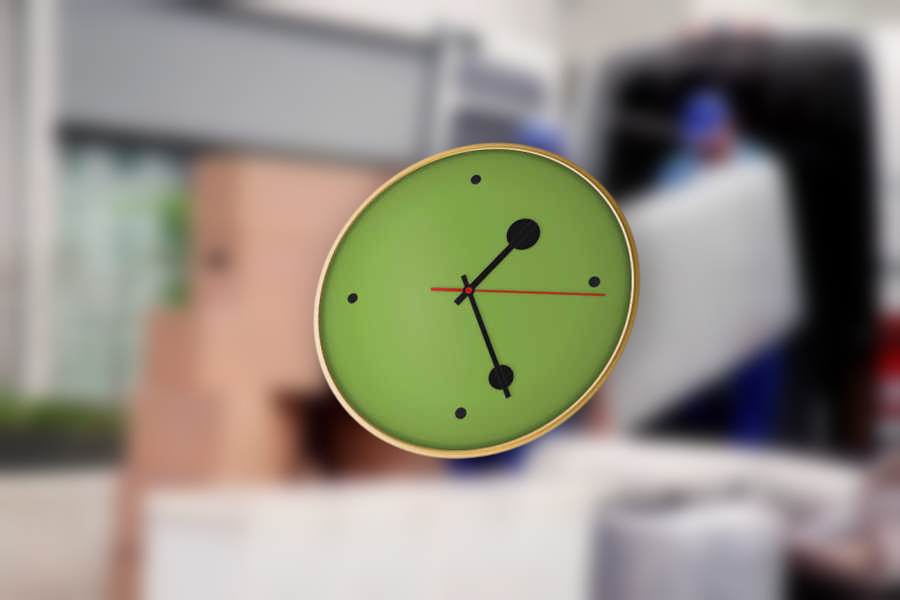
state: 1:26:16
